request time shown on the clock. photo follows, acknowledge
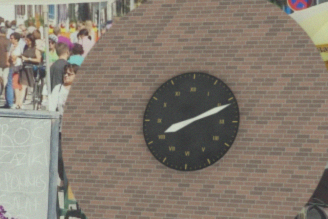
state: 8:11
